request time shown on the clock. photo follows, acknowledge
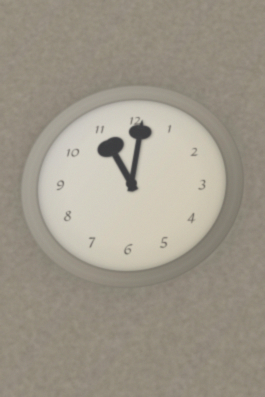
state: 11:01
